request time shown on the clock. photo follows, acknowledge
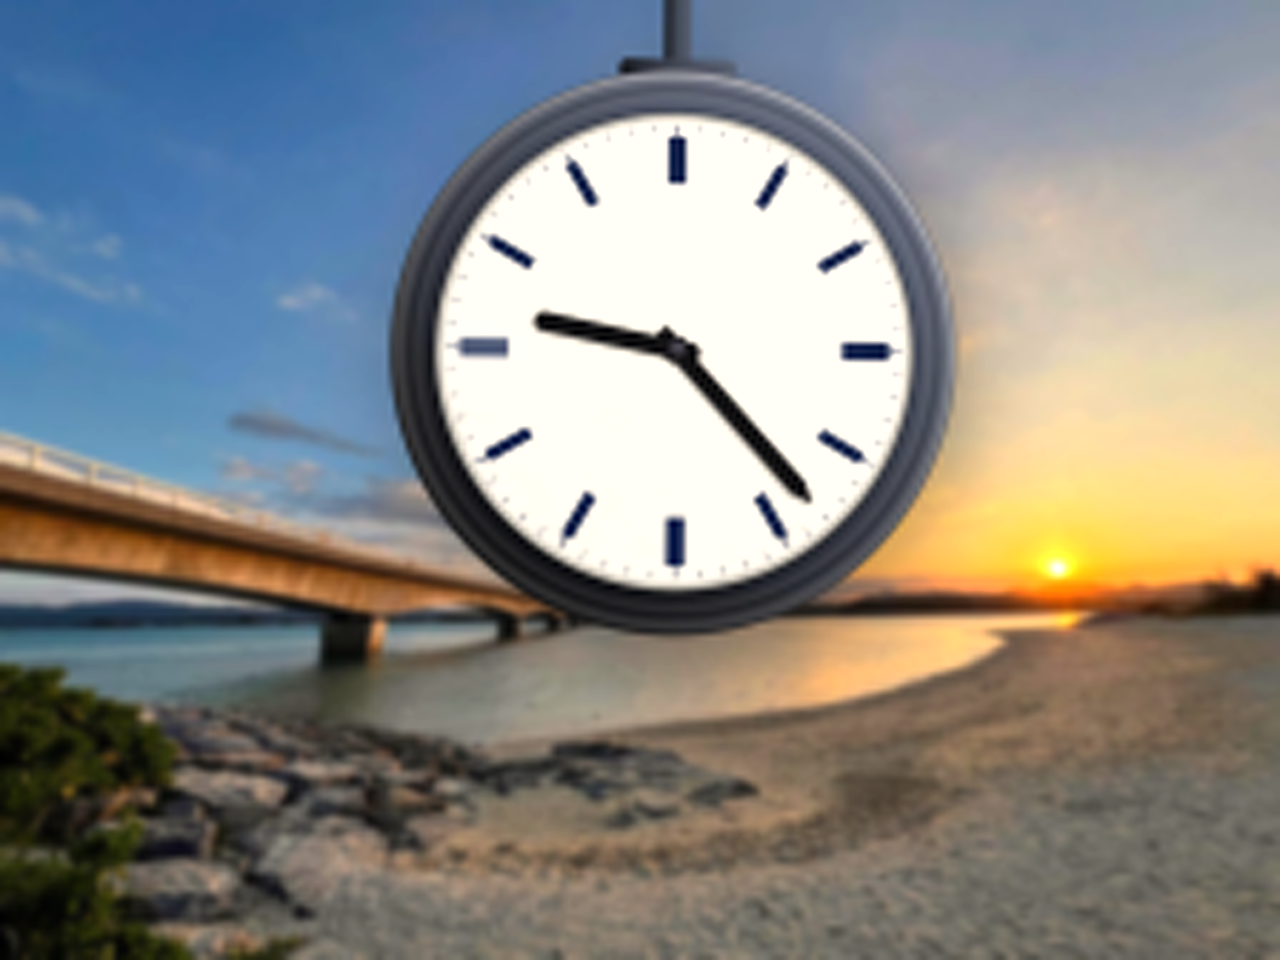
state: 9:23
